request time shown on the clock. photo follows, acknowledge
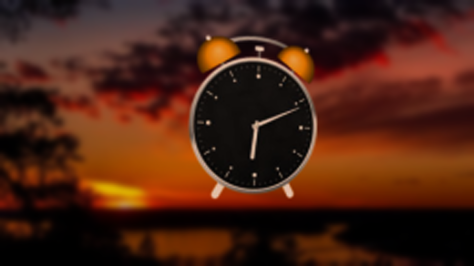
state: 6:11
